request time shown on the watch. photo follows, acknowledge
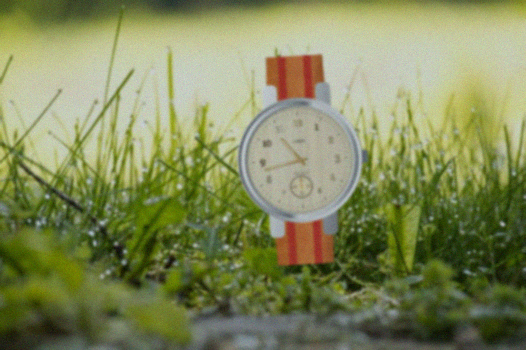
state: 10:43
